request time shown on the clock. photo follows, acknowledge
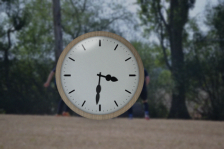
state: 3:31
